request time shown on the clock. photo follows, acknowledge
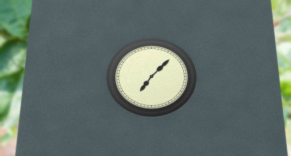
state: 7:07
